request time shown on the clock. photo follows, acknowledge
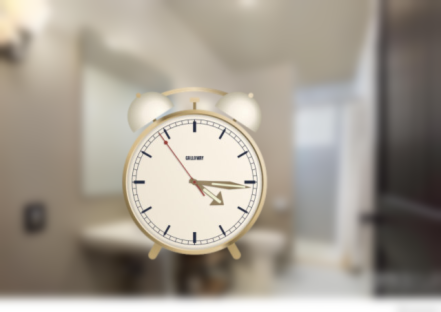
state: 4:15:54
